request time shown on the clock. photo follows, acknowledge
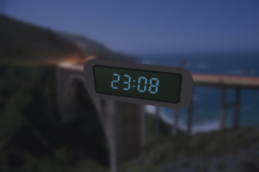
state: 23:08
